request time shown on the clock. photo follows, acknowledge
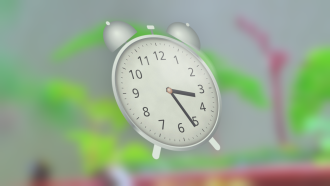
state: 3:26
